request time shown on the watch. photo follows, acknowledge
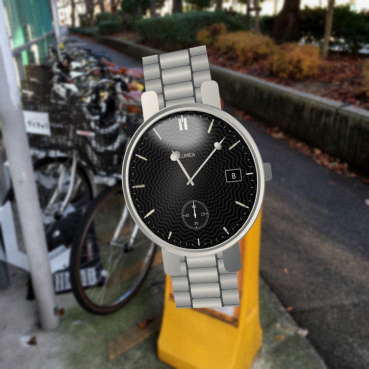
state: 11:08
